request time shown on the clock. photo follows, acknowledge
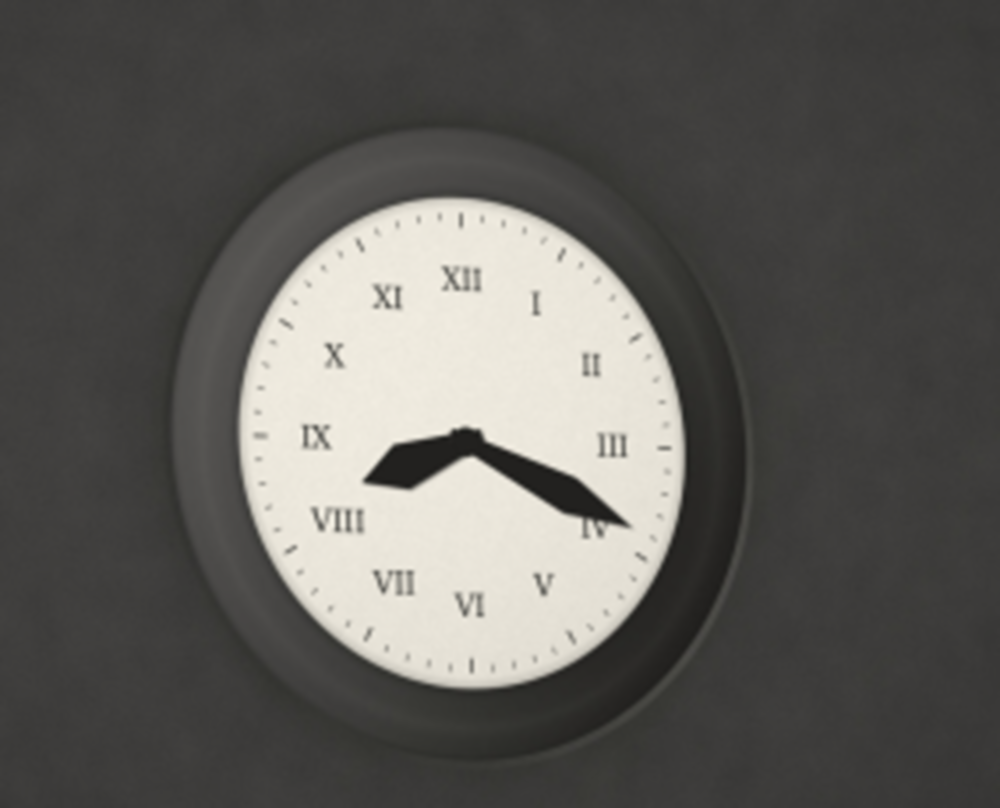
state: 8:19
